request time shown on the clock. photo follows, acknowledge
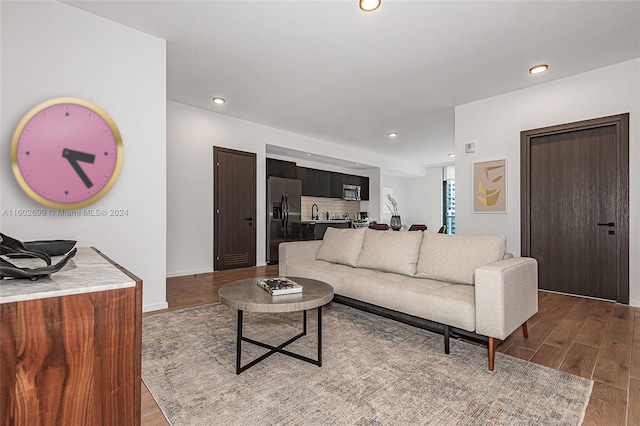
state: 3:24
